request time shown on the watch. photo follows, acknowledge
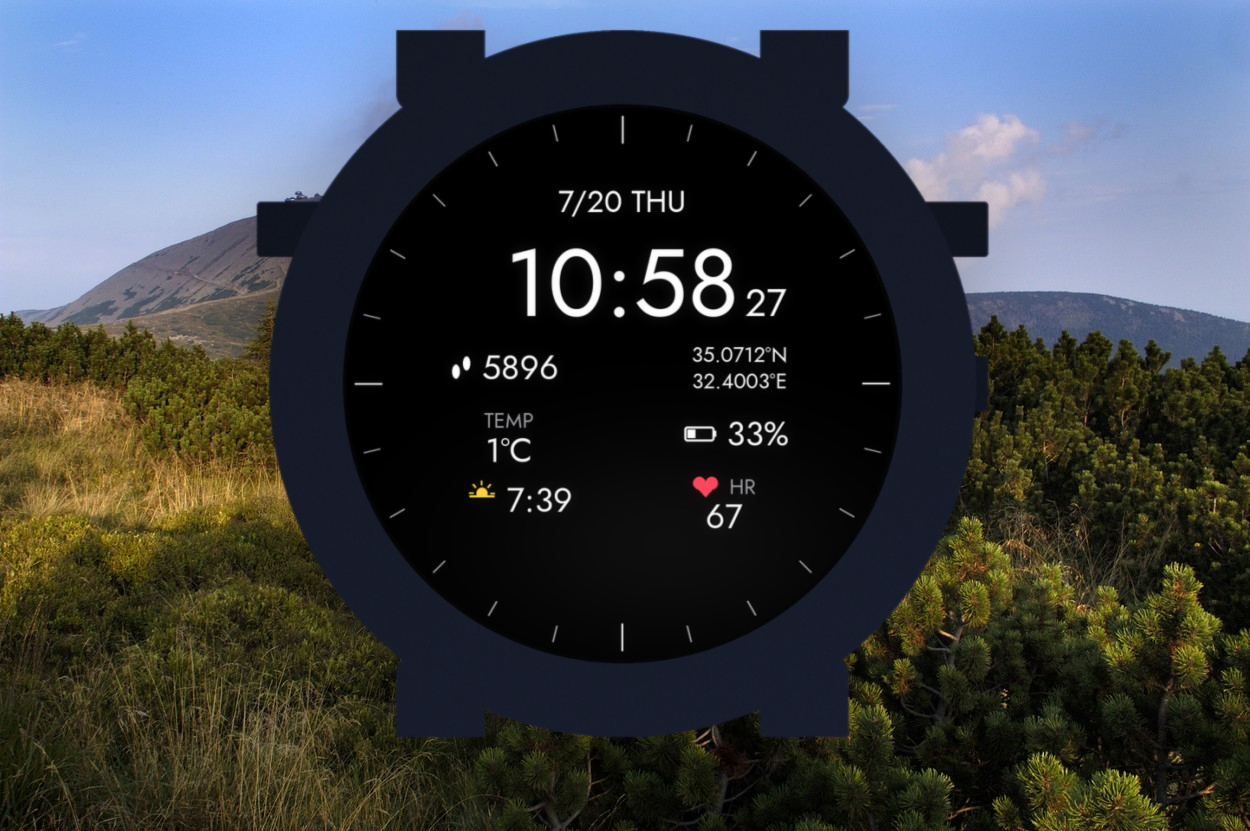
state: 10:58:27
